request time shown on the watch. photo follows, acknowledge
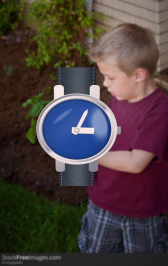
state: 3:04
